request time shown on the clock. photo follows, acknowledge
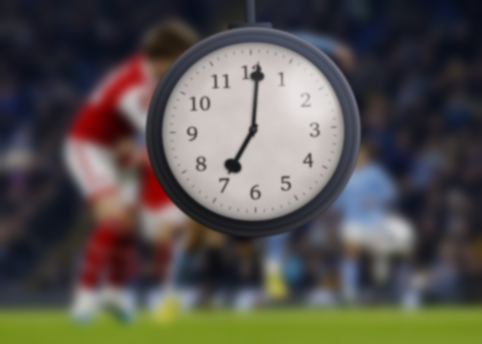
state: 7:01
